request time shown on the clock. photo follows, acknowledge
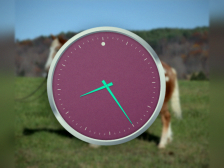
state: 8:25
